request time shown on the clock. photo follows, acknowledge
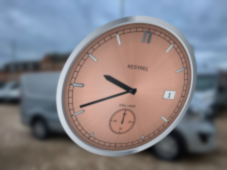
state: 9:41
